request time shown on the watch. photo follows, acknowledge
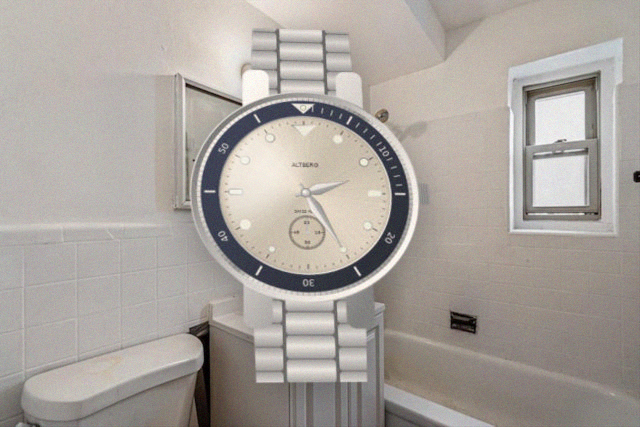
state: 2:25
